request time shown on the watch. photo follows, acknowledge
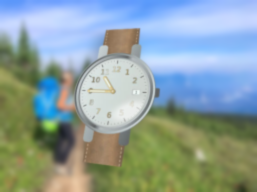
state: 10:45
